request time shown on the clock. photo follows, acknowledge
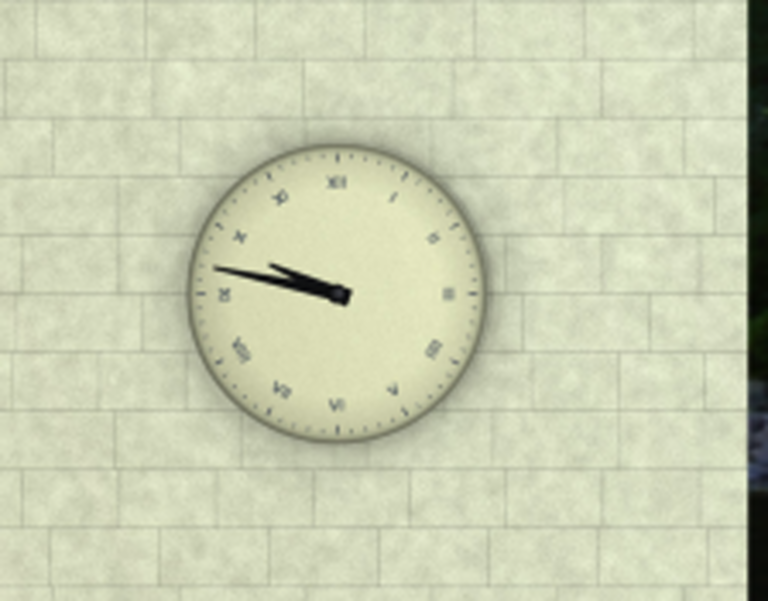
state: 9:47
